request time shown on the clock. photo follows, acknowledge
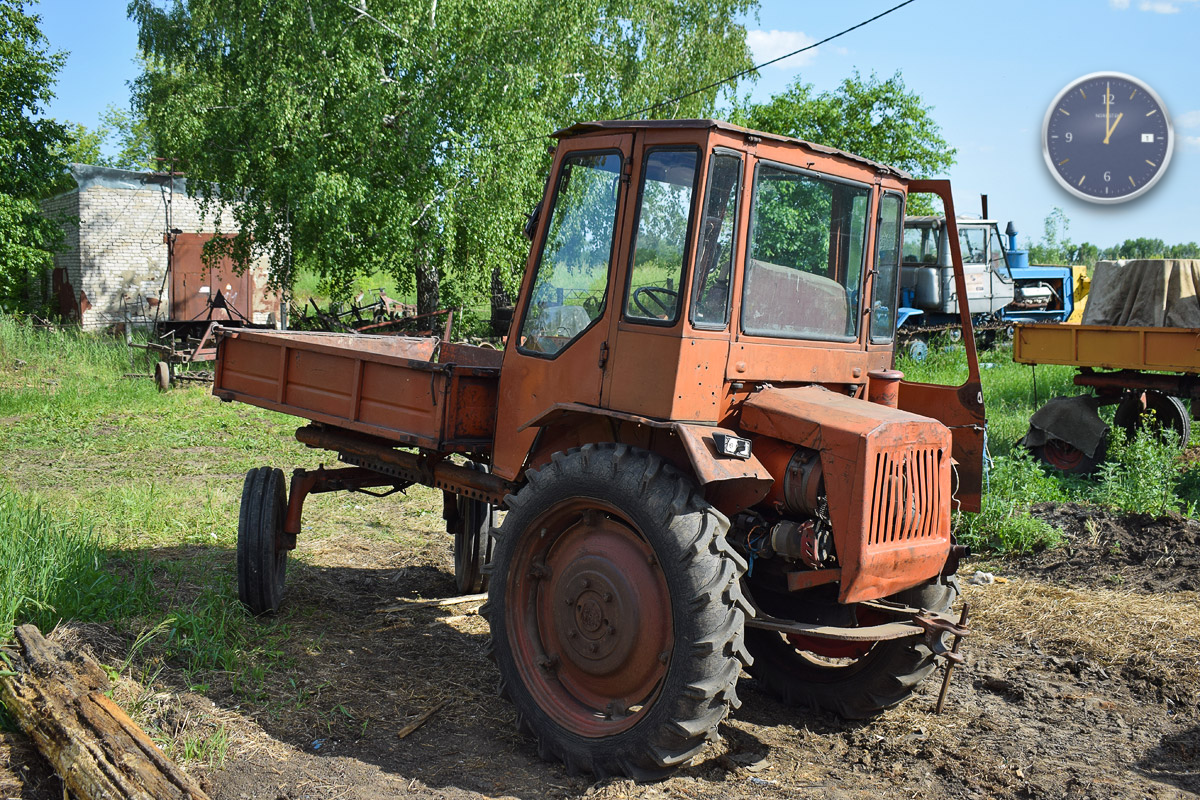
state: 1:00
